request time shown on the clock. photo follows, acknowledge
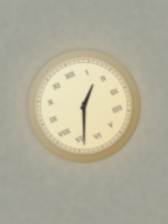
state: 1:34
